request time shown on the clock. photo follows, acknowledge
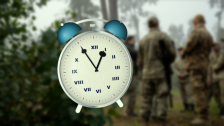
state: 12:55
